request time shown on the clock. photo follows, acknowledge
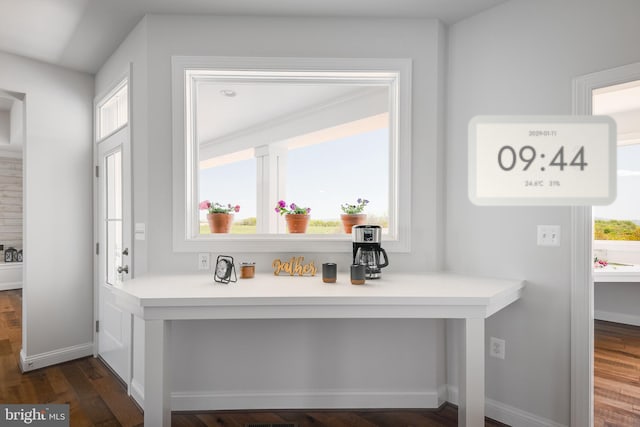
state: 9:44
